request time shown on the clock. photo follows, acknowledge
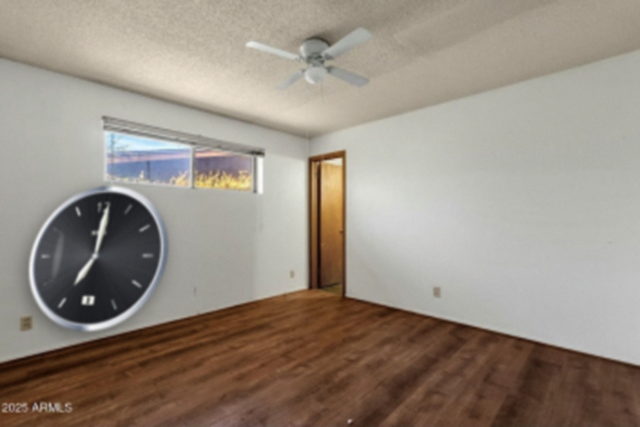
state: 7:01
